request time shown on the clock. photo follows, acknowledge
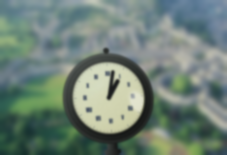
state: 1:02
